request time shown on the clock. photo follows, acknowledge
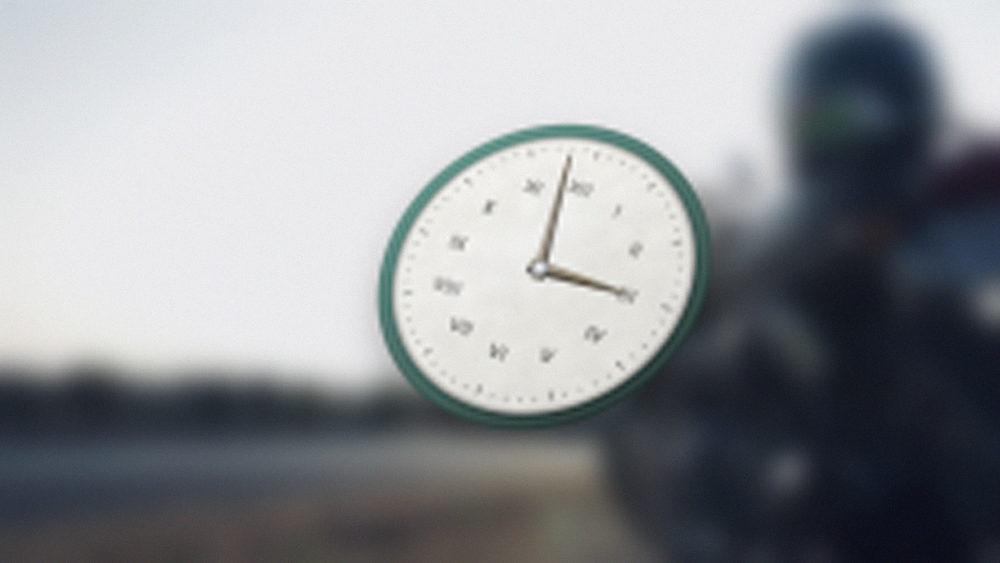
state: 2:58
